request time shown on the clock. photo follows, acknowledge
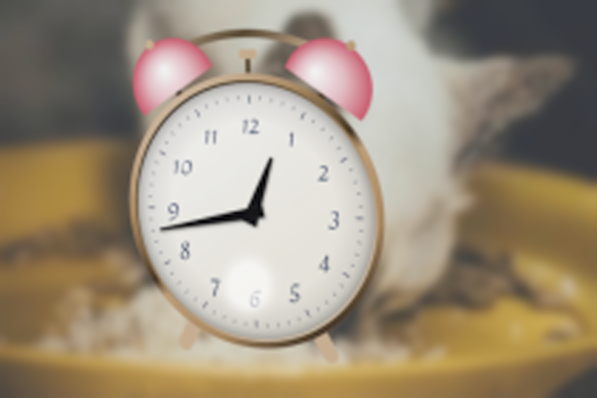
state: 12:43
